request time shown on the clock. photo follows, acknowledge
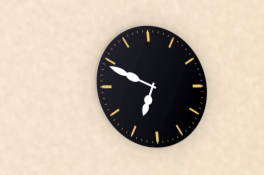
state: 6:49
